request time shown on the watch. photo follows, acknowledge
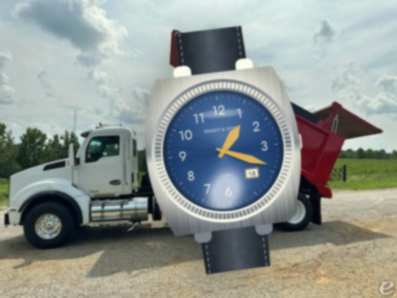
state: 1:19
